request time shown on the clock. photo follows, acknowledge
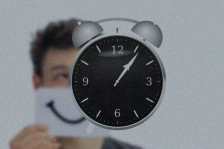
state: 1:06
